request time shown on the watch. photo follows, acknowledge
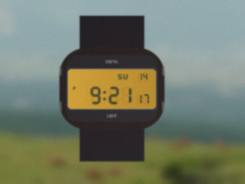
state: 9:21:17
